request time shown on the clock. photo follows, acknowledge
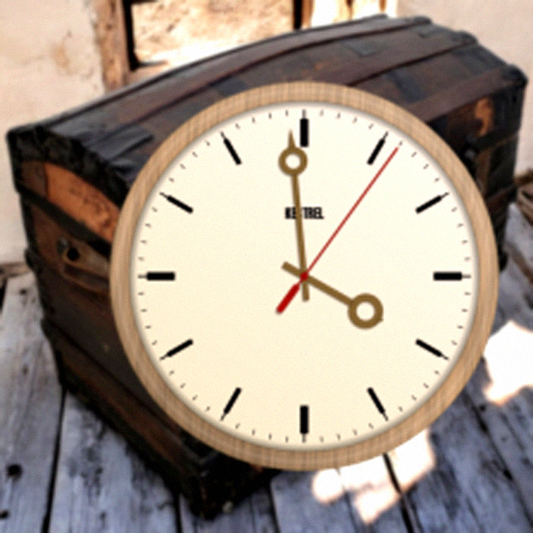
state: 3:59:06
